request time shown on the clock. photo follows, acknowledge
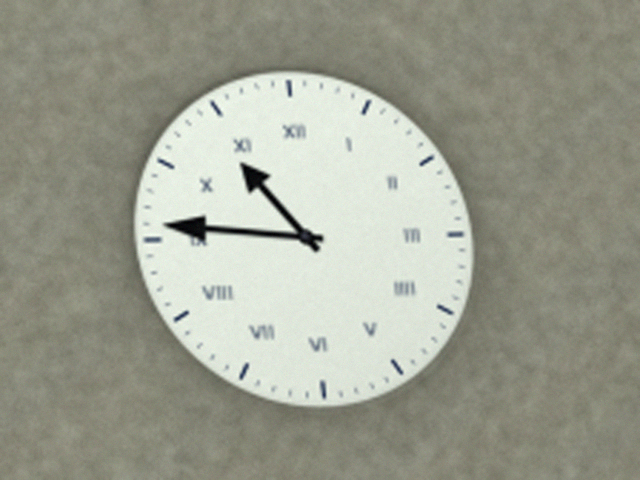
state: 10:46
